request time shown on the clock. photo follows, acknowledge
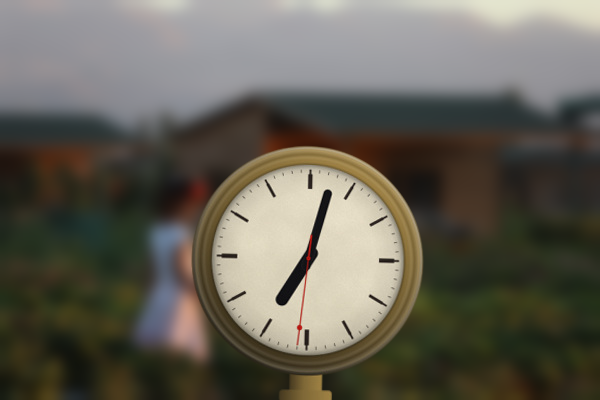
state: 7:02:31
